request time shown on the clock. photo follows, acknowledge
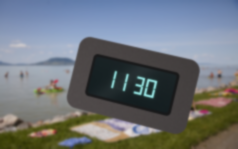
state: 11:30
